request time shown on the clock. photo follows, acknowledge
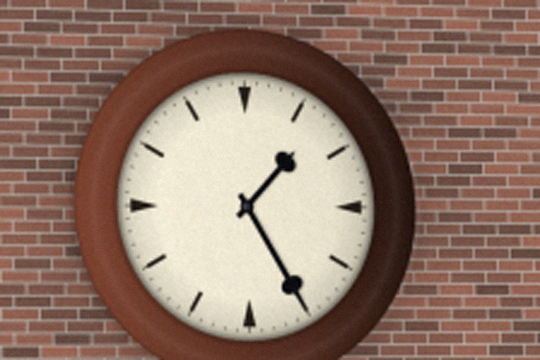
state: 1:25
